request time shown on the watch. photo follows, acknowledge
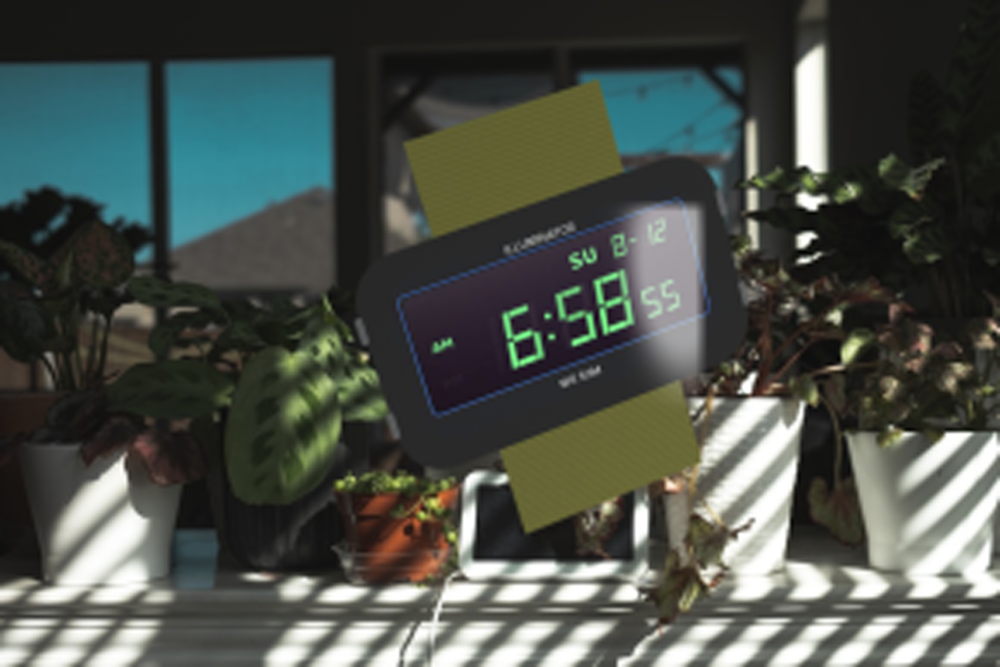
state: 6:58:55
